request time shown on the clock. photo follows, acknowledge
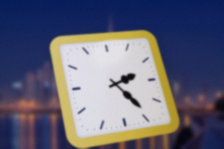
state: 2:24
